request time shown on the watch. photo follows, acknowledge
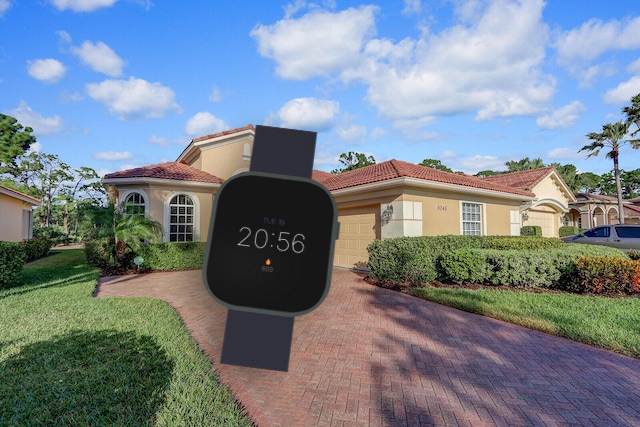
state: 20:56
